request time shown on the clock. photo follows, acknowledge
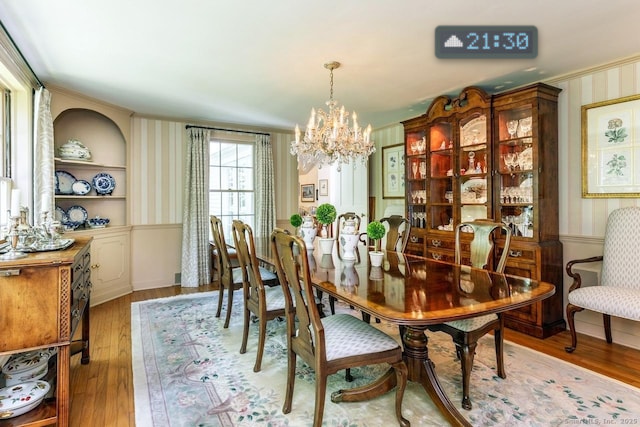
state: 21:30
